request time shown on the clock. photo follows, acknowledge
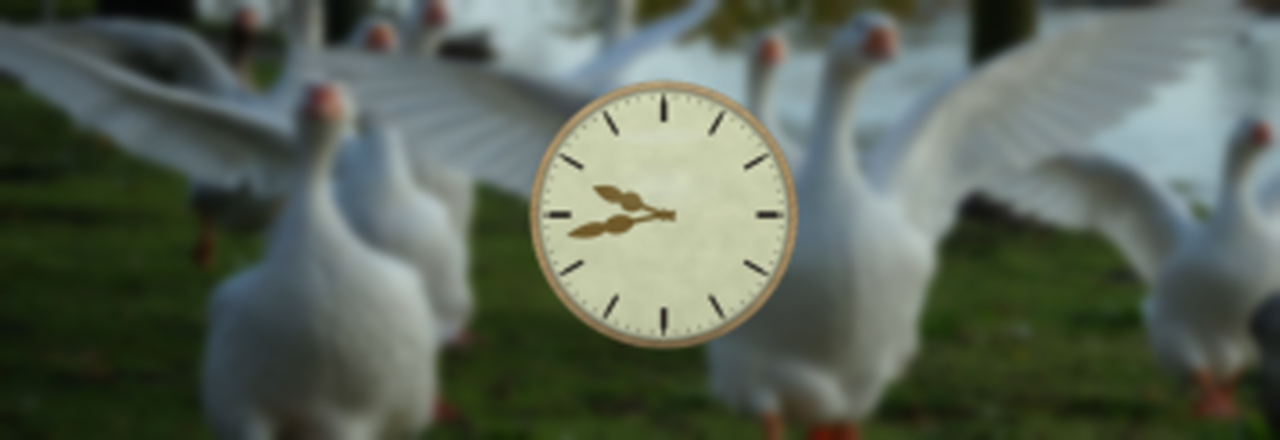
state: 9:43
